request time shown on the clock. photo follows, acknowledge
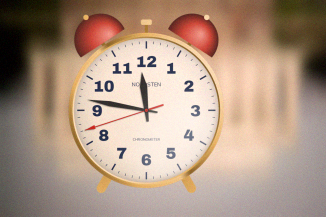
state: 11:46:42
